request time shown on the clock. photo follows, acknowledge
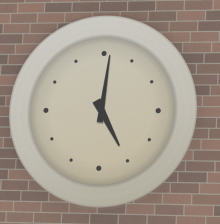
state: 5:01
